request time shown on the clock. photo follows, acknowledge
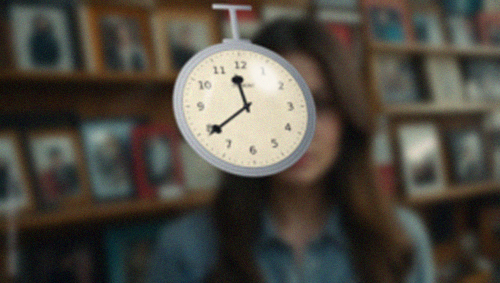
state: 11:39
